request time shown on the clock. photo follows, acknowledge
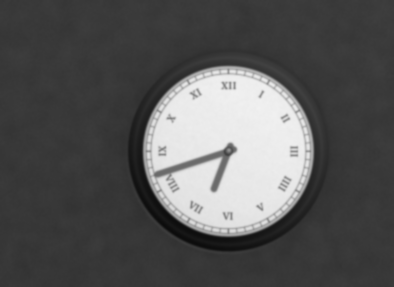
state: 6:42
